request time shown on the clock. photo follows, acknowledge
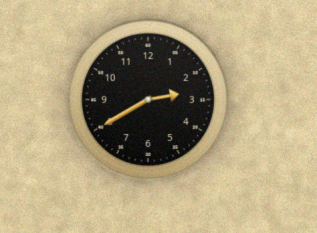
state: 2:40
